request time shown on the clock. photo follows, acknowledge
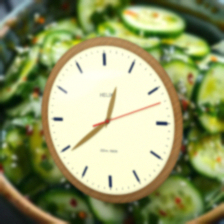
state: 12:39:12
